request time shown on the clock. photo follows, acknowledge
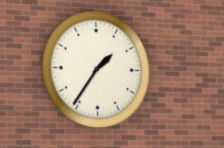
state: 1:36
